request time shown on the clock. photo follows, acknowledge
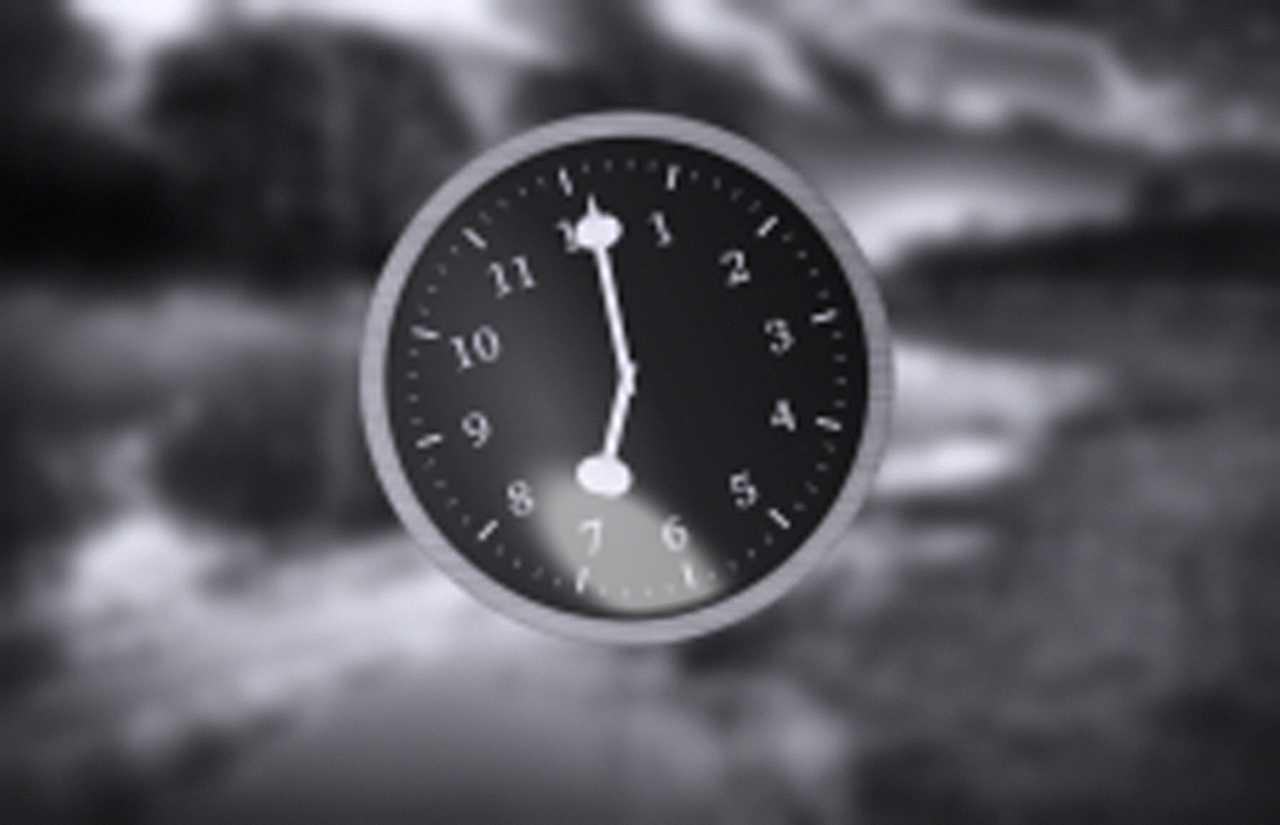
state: 7:01
